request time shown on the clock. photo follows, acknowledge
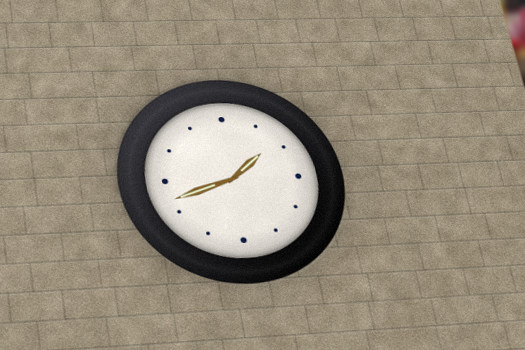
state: 1:42
